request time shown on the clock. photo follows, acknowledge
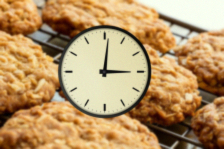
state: 3:01
